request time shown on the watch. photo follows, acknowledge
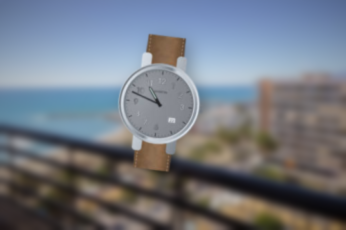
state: 10:48
